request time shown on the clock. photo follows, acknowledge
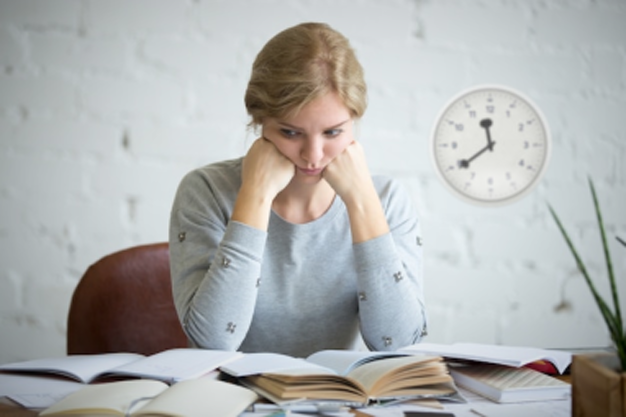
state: 11:39
